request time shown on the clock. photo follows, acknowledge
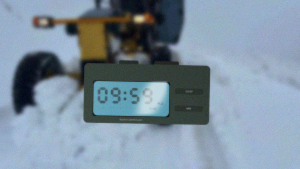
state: 9:59
